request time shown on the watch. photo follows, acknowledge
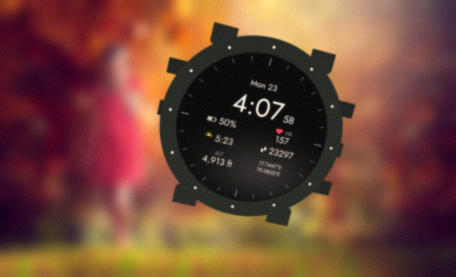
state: 4:07:58
